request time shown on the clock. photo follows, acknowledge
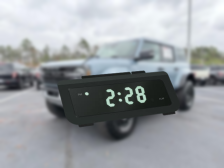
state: 2:28
